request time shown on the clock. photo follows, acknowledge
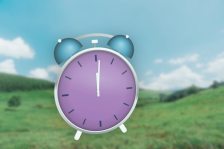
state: 12:01
